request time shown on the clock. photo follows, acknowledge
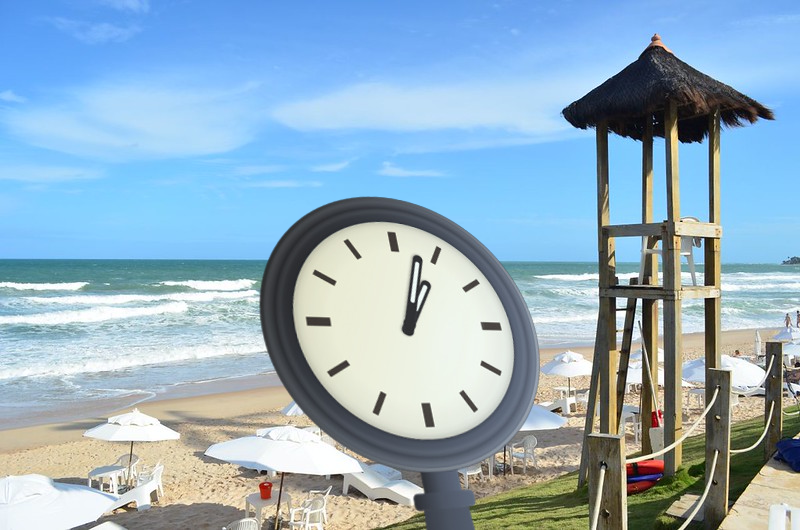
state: 1:03
